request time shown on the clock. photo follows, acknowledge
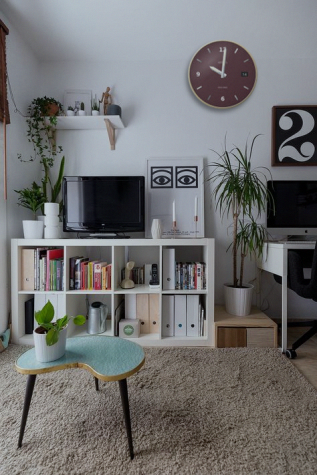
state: 10:01
